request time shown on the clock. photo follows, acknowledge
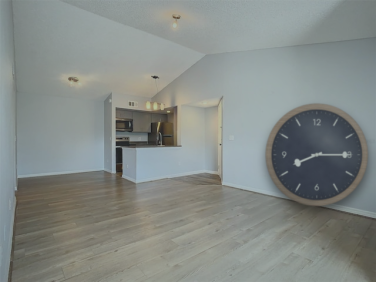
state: 8:15
